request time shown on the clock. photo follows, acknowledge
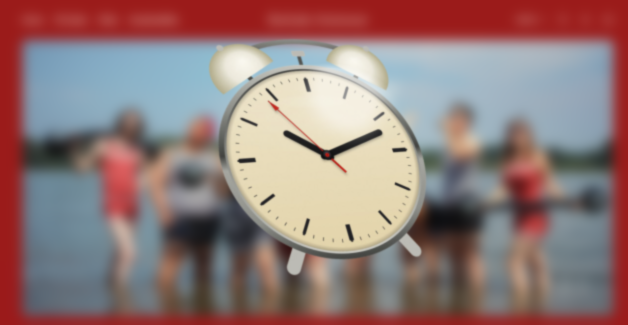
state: 10:11:54
